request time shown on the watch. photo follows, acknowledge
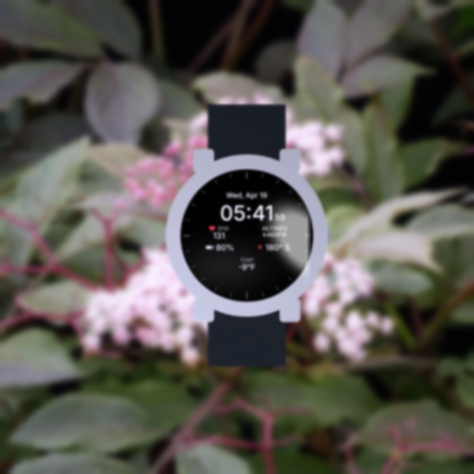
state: 5:41
